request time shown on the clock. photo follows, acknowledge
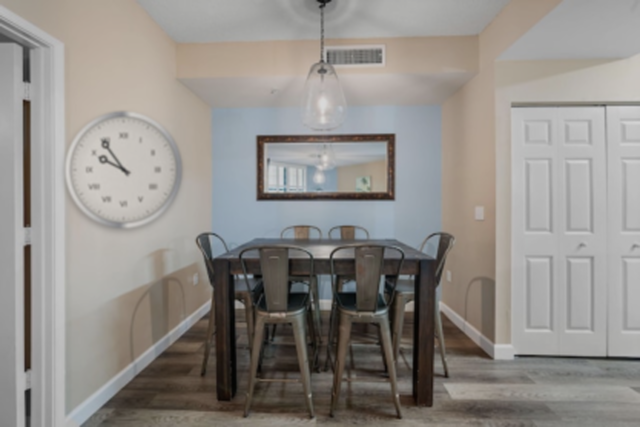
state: 9:54
